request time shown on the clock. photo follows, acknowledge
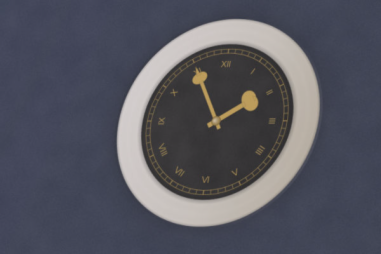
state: 1:55
